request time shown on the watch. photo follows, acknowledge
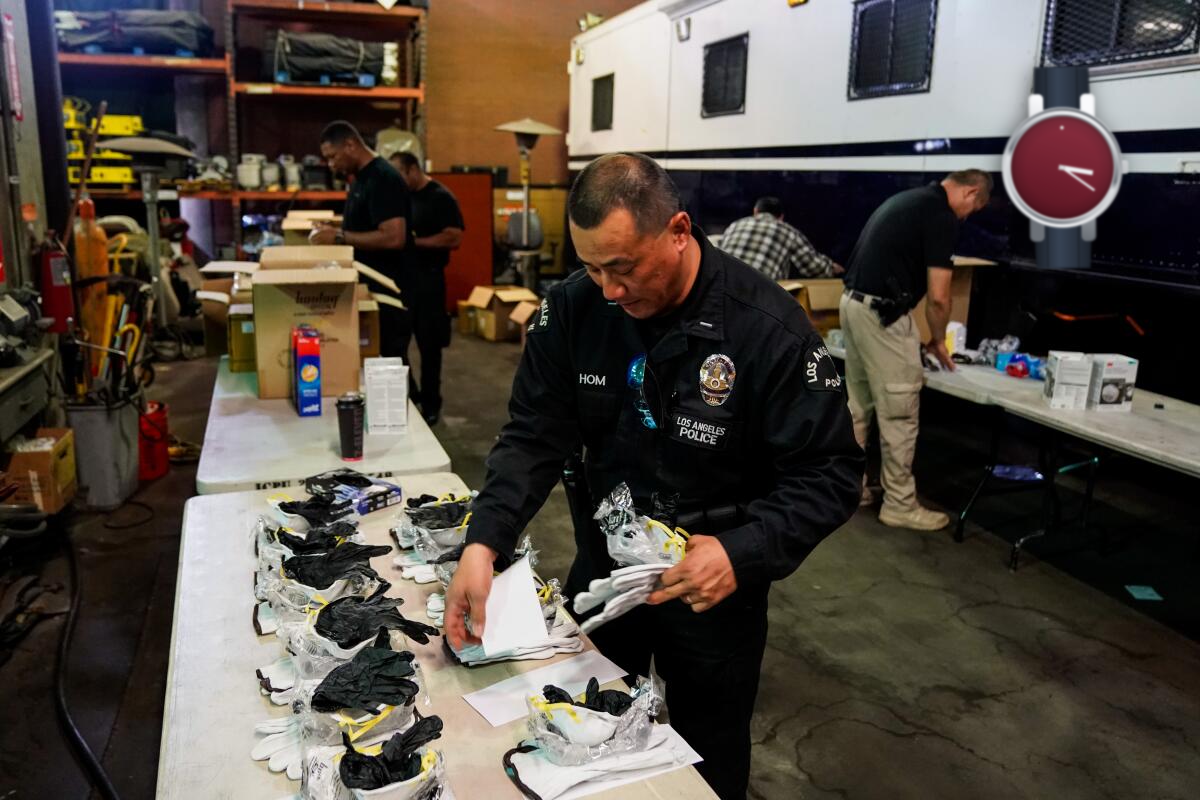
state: 3:21
